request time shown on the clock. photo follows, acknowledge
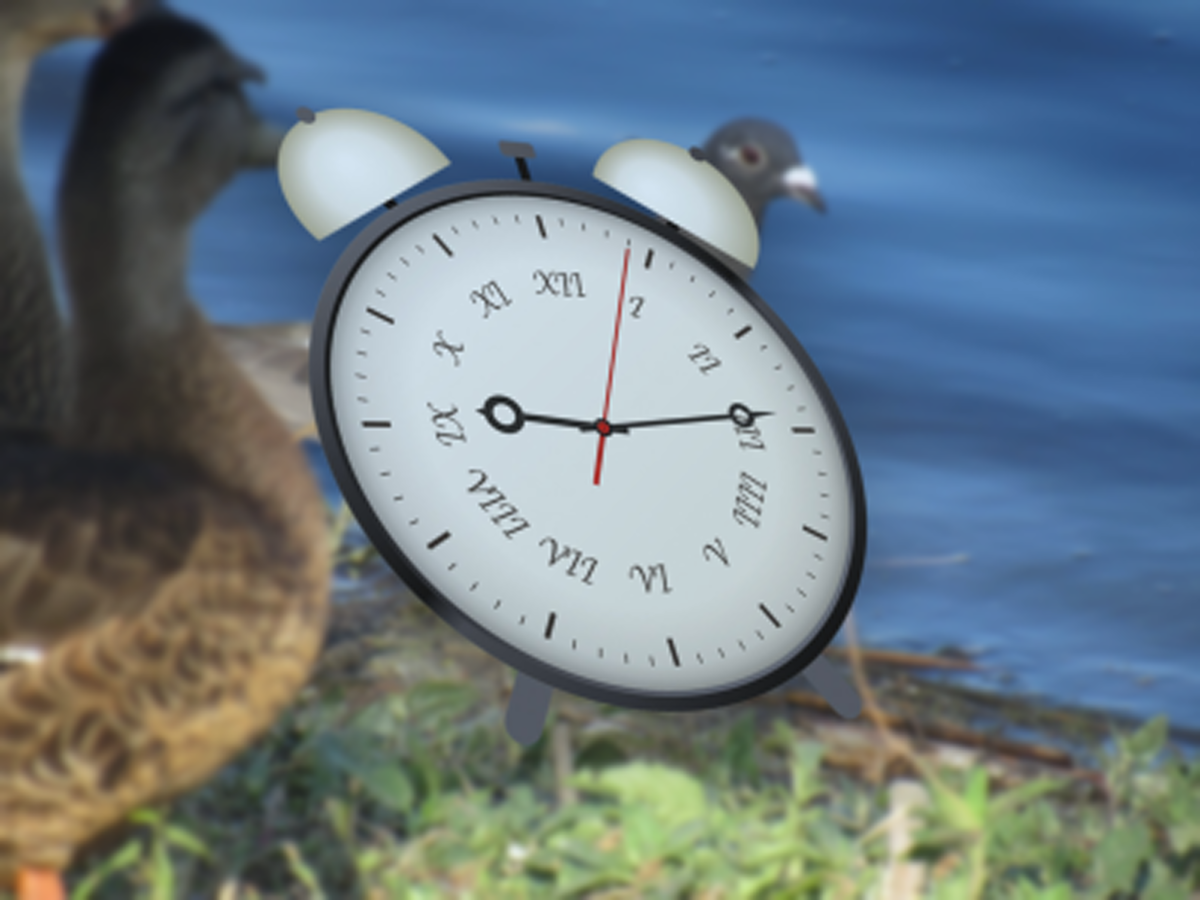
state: 9:14:04
